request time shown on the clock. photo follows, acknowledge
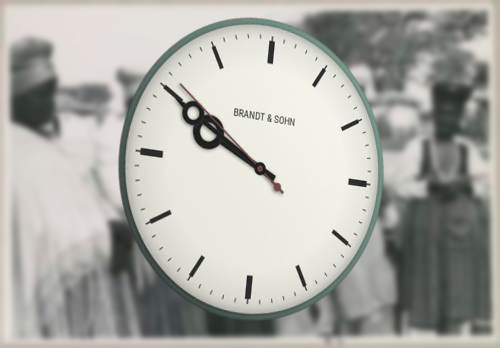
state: 9:49:51
